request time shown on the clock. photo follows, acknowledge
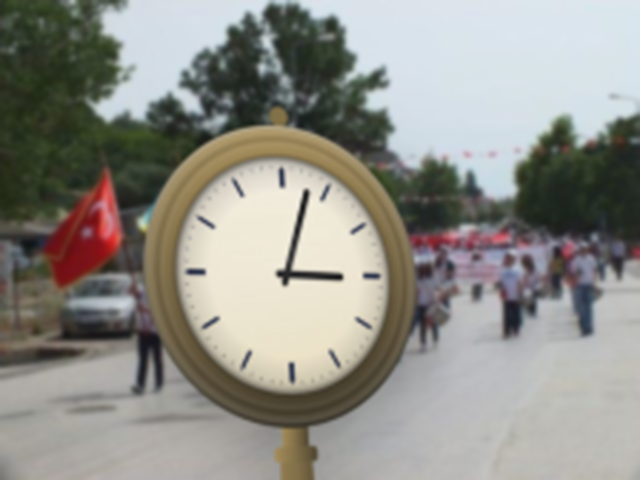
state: 3:03
